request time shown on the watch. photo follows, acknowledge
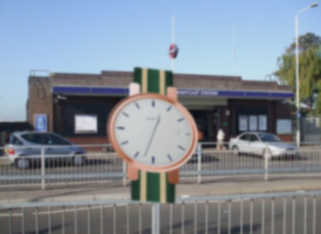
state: 12:33
